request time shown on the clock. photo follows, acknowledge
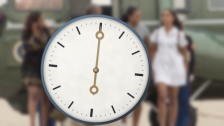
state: 6:00
